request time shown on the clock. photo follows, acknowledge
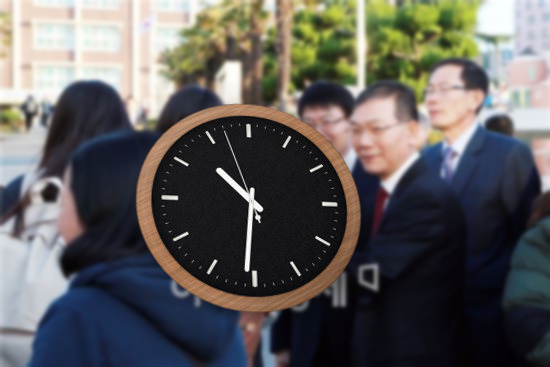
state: 10:30:57
